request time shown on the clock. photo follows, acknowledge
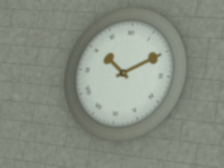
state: 10:10
